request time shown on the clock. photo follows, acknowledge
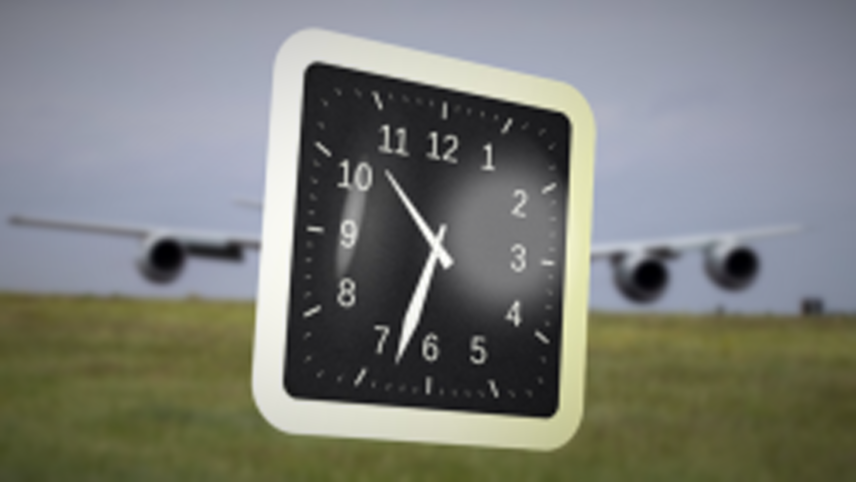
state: 10:33
